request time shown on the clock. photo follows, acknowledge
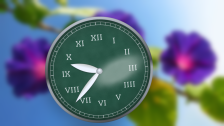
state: 9:37
